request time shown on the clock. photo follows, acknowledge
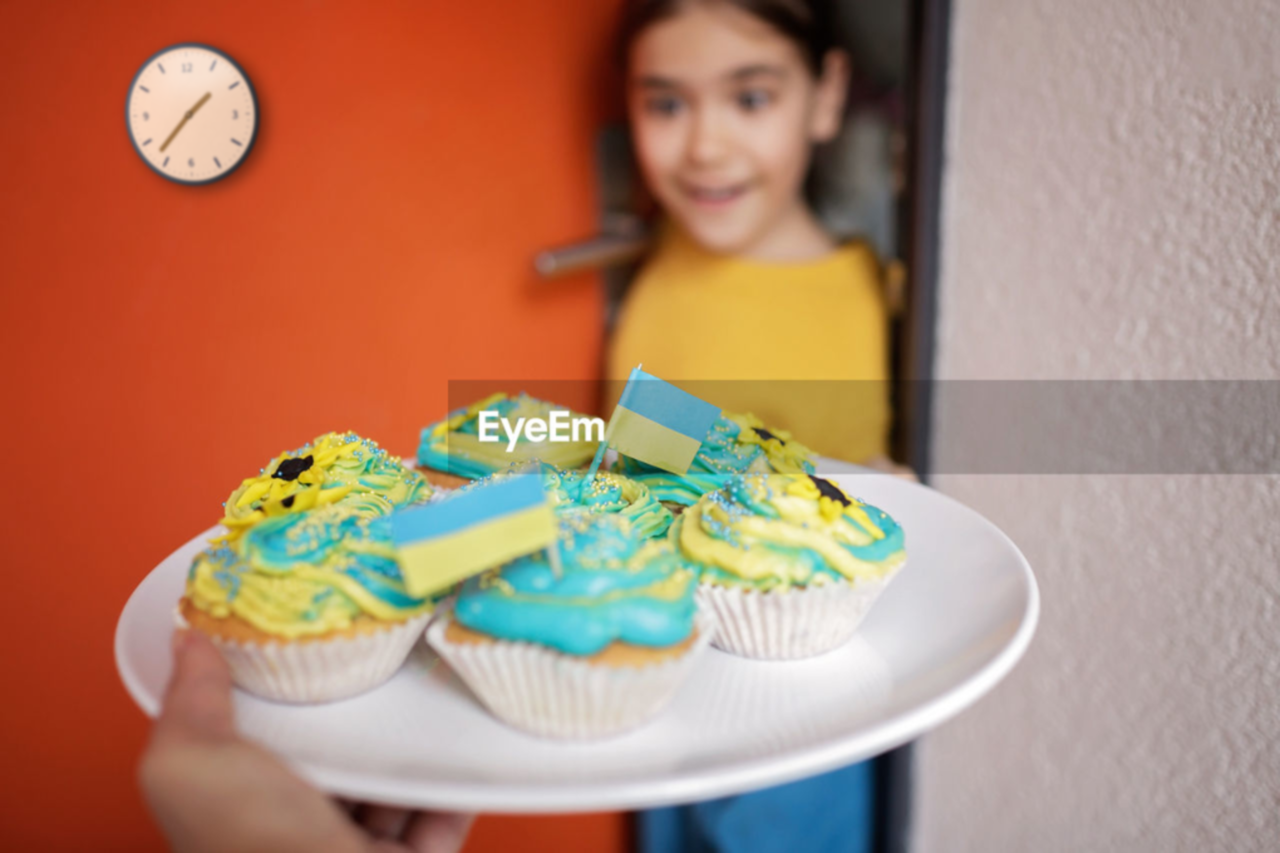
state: 1:37
